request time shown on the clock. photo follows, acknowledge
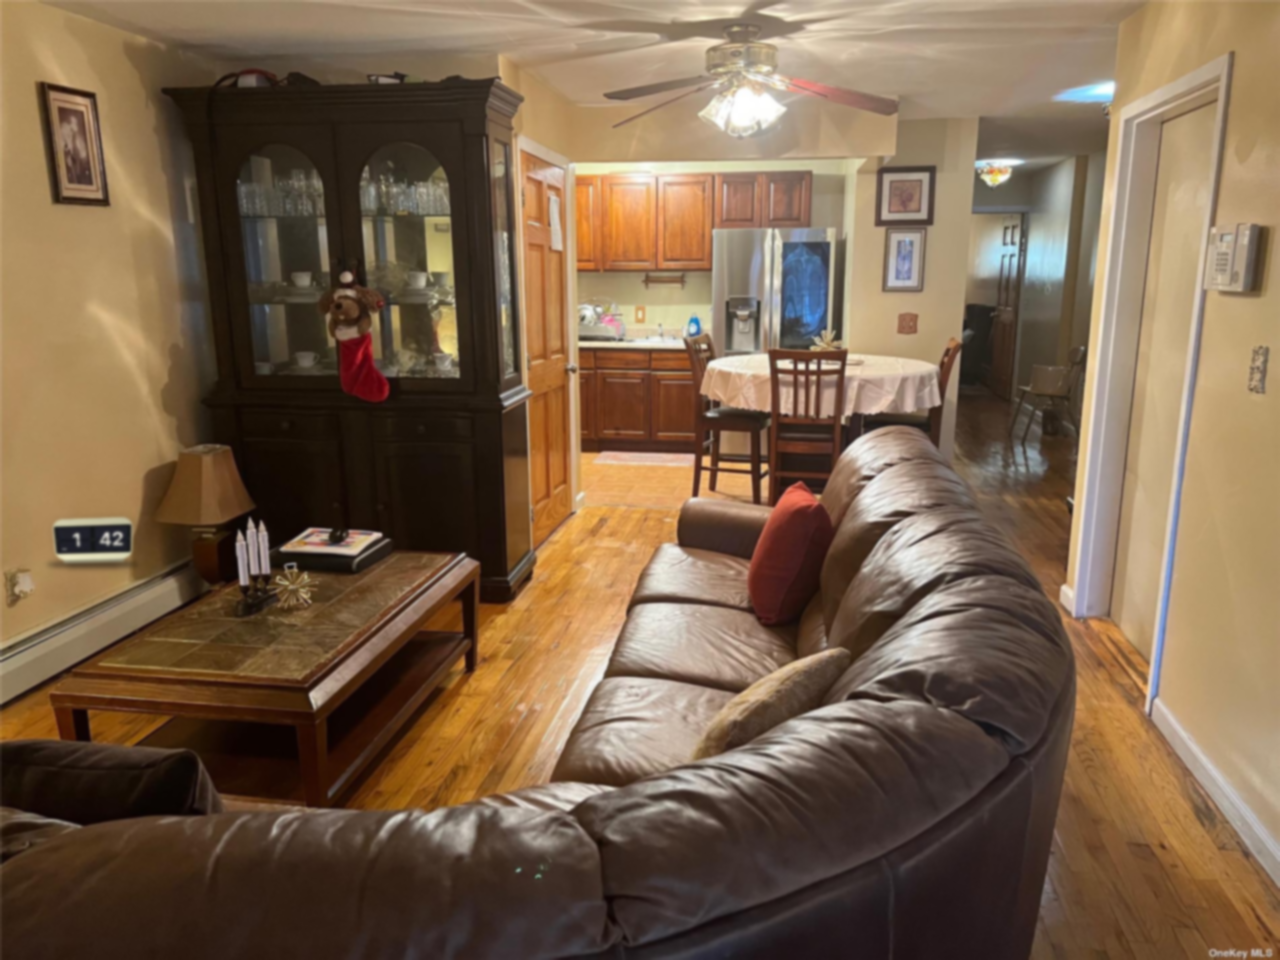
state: 1:42
